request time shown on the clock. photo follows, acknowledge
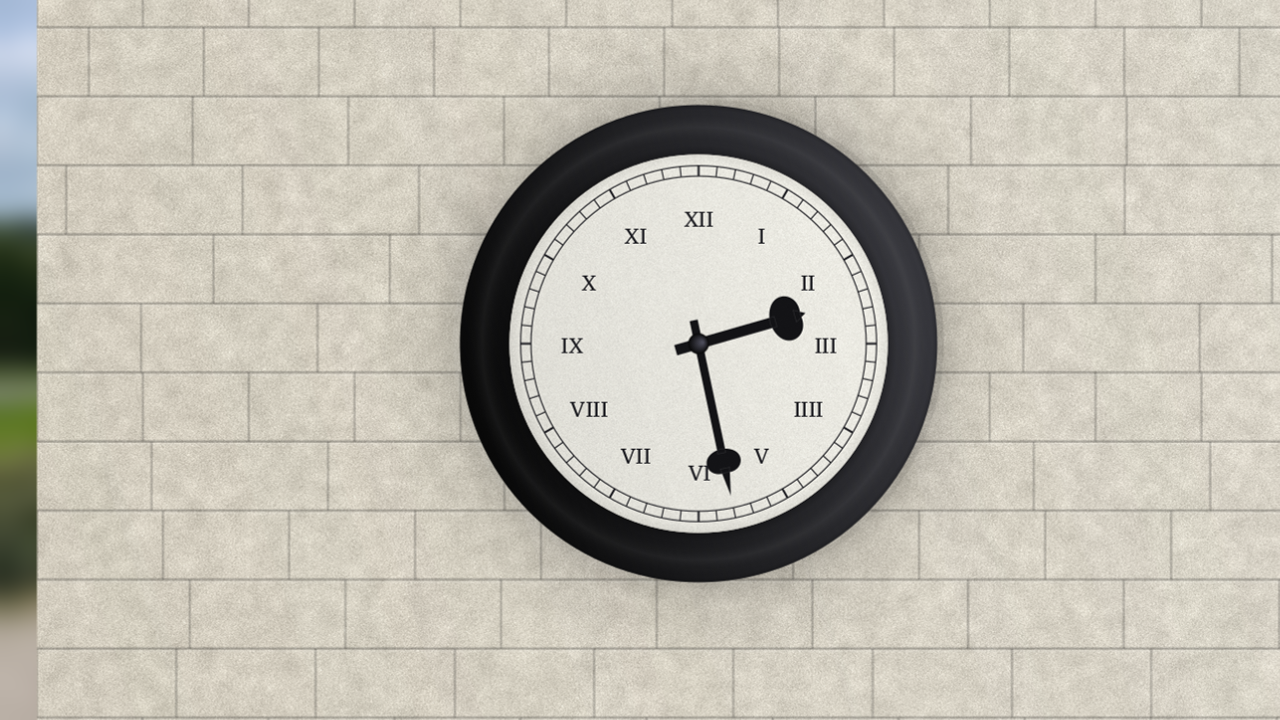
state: 2:28
